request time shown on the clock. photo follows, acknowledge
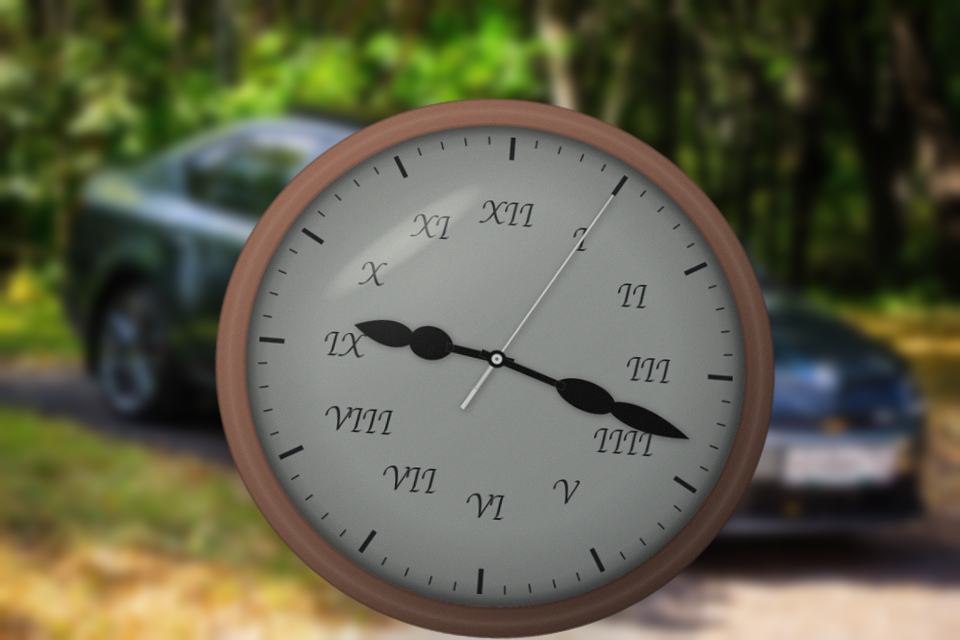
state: 9:18:05
